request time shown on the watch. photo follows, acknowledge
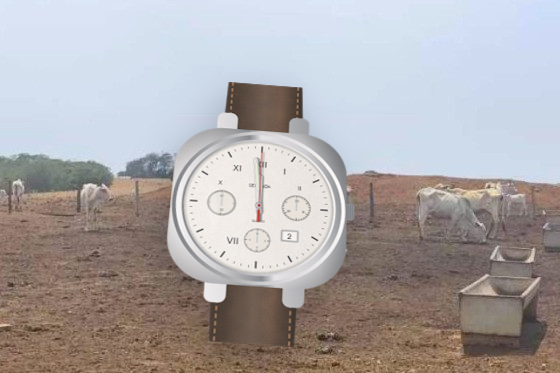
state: 11:59
